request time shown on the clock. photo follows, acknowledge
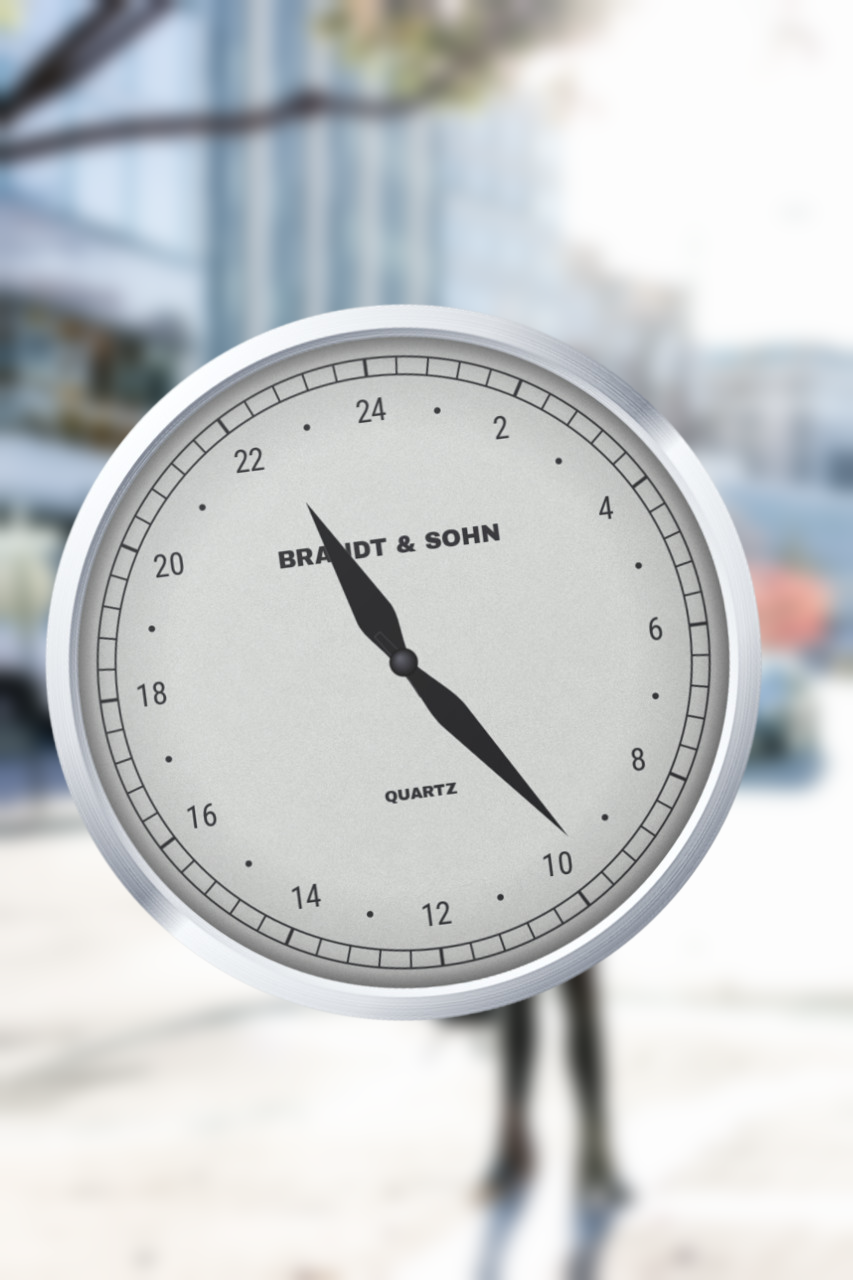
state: 22:24
